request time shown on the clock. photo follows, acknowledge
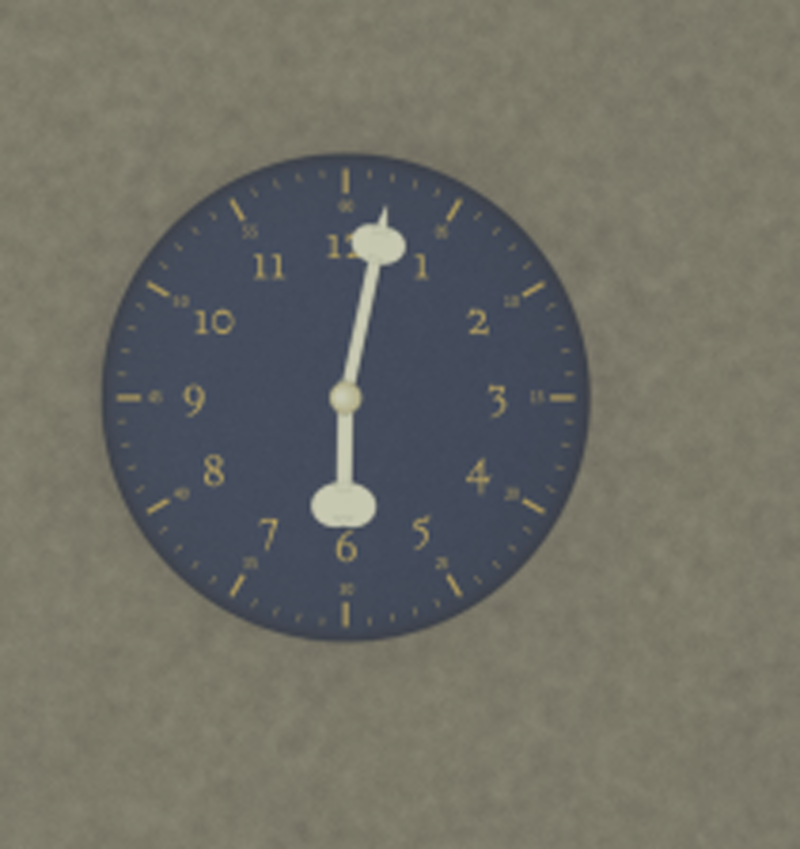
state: 6:02
